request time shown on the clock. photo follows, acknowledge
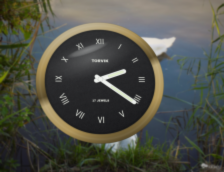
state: 2:21
